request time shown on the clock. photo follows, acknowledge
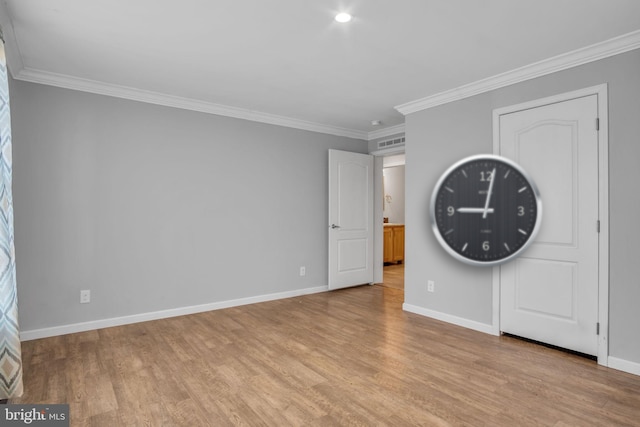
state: 9:02
